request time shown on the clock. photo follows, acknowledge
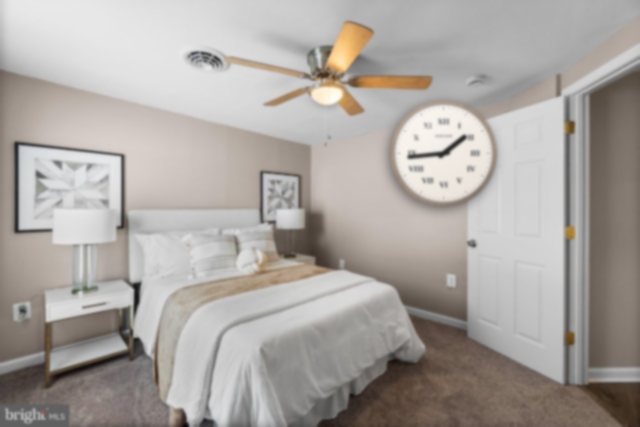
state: 1:44
